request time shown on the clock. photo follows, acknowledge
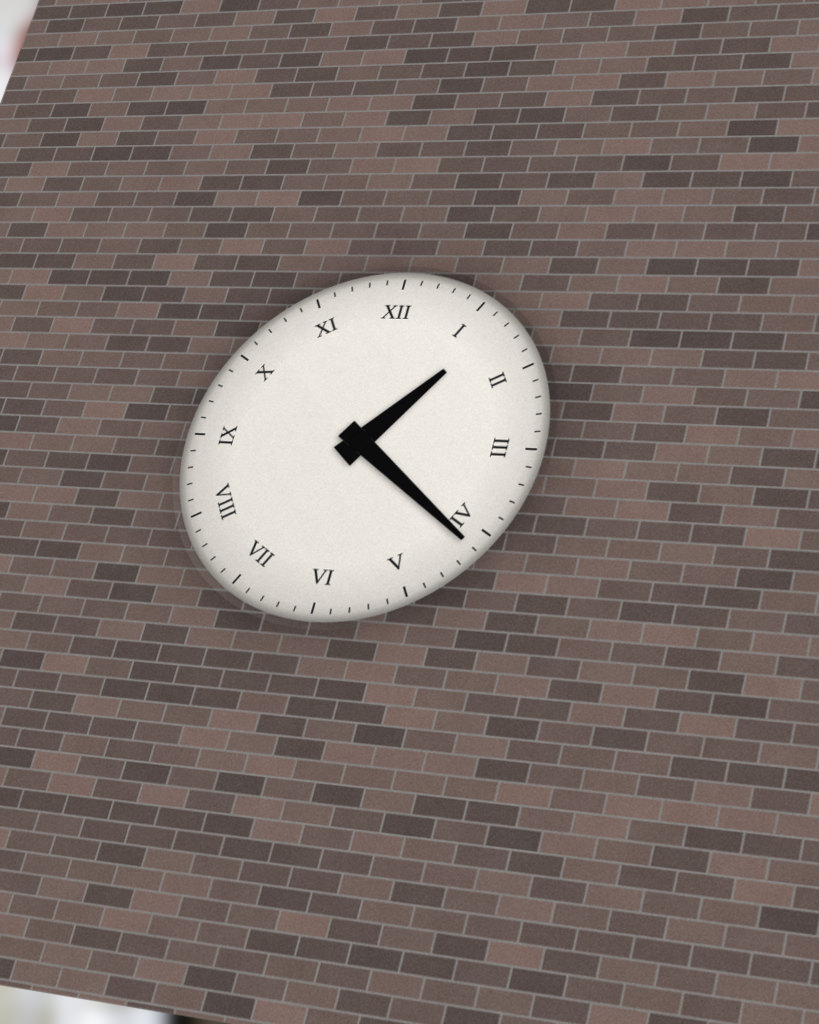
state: 1:21
